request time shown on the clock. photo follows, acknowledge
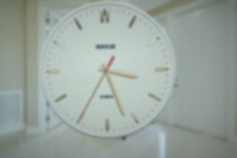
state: 3:26:35
